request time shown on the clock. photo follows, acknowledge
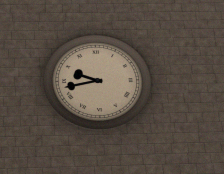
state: 9:43
